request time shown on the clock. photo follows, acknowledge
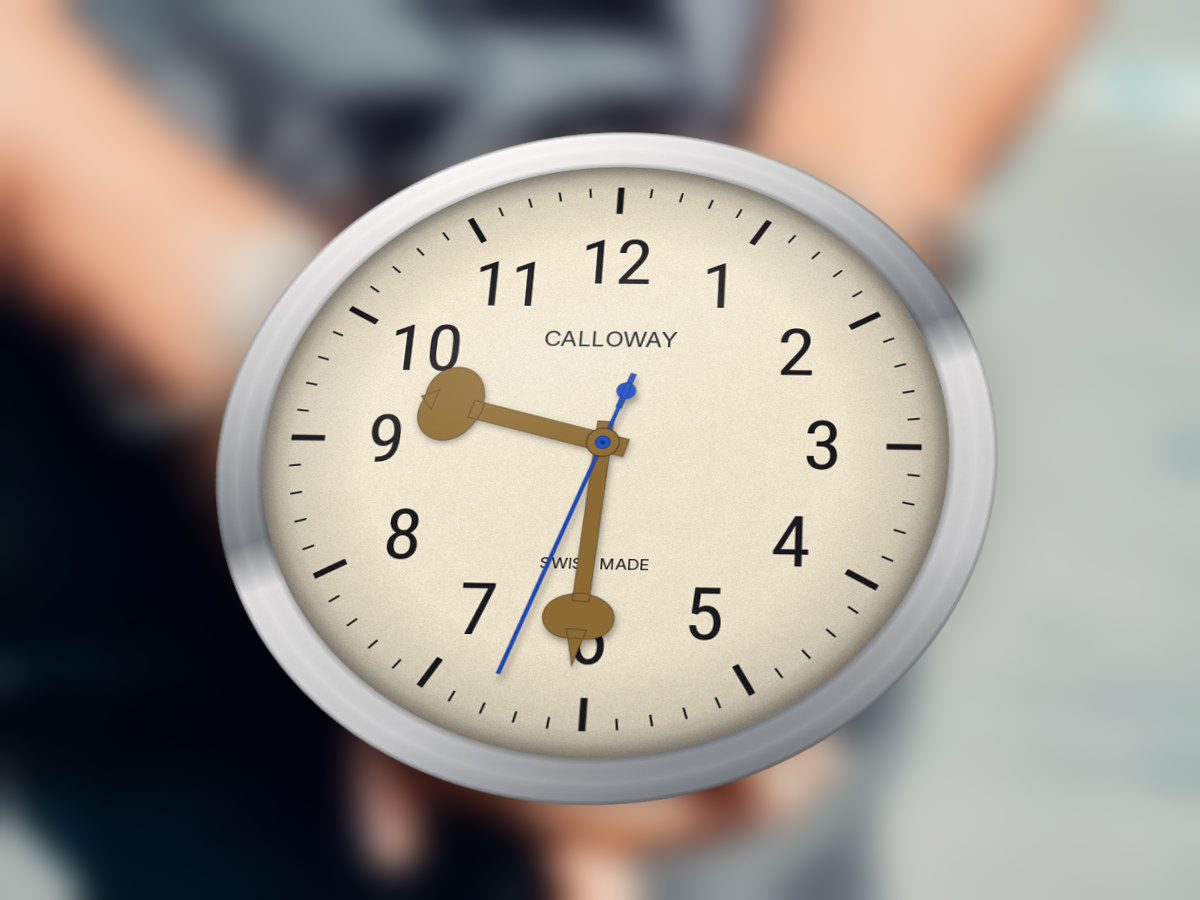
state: 9:30:33
